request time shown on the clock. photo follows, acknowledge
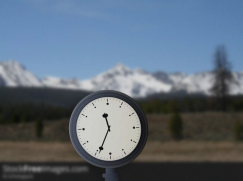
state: 11:34
